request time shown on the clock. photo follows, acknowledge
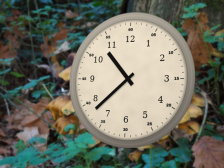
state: 10:38
